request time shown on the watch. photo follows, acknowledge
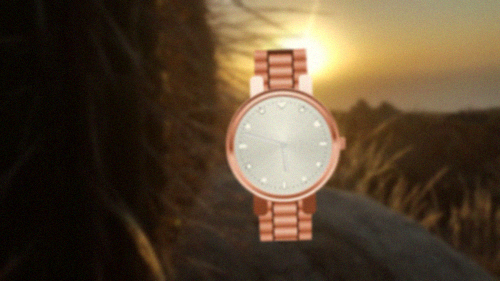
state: 5:48
